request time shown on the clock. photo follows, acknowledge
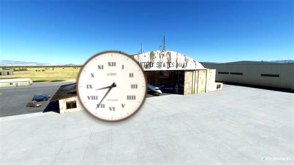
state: 8:36
